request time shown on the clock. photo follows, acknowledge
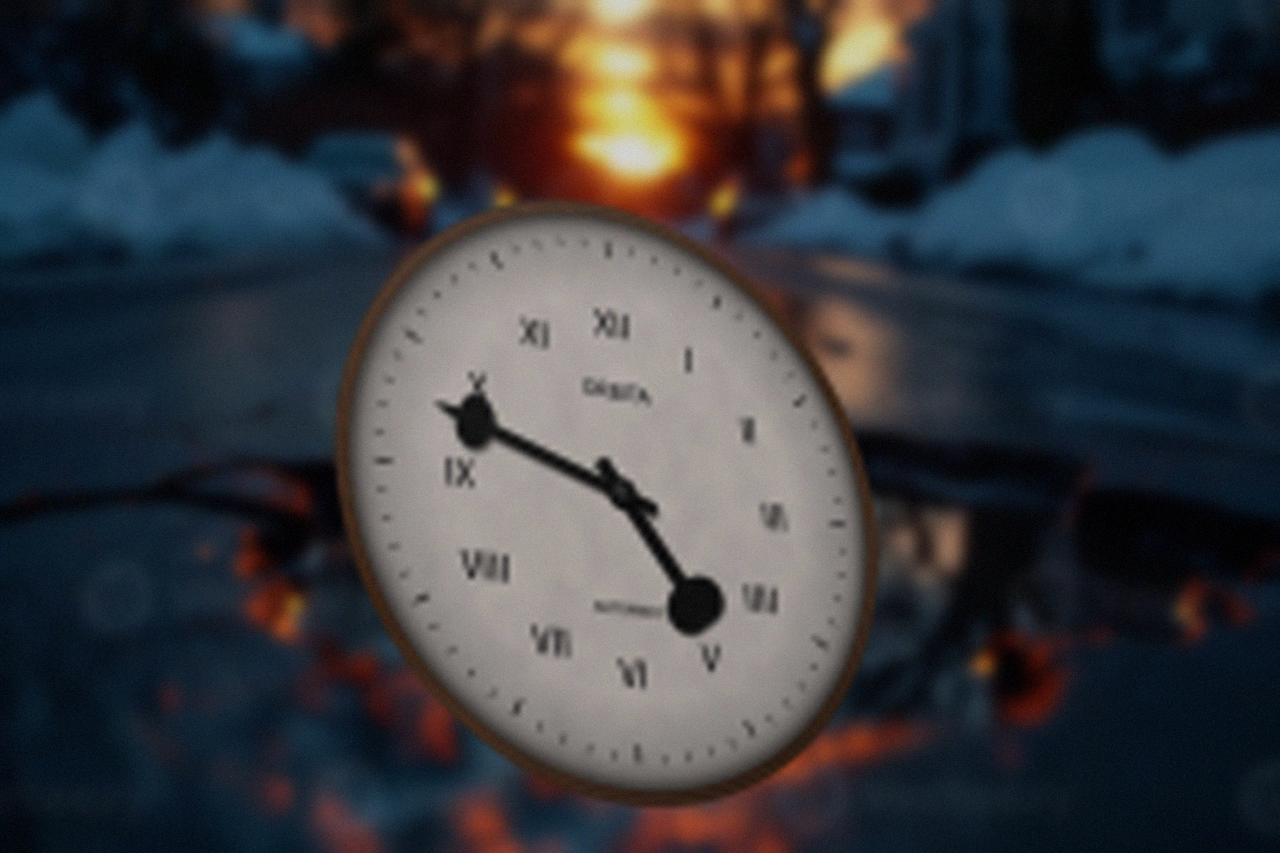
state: 4:48
